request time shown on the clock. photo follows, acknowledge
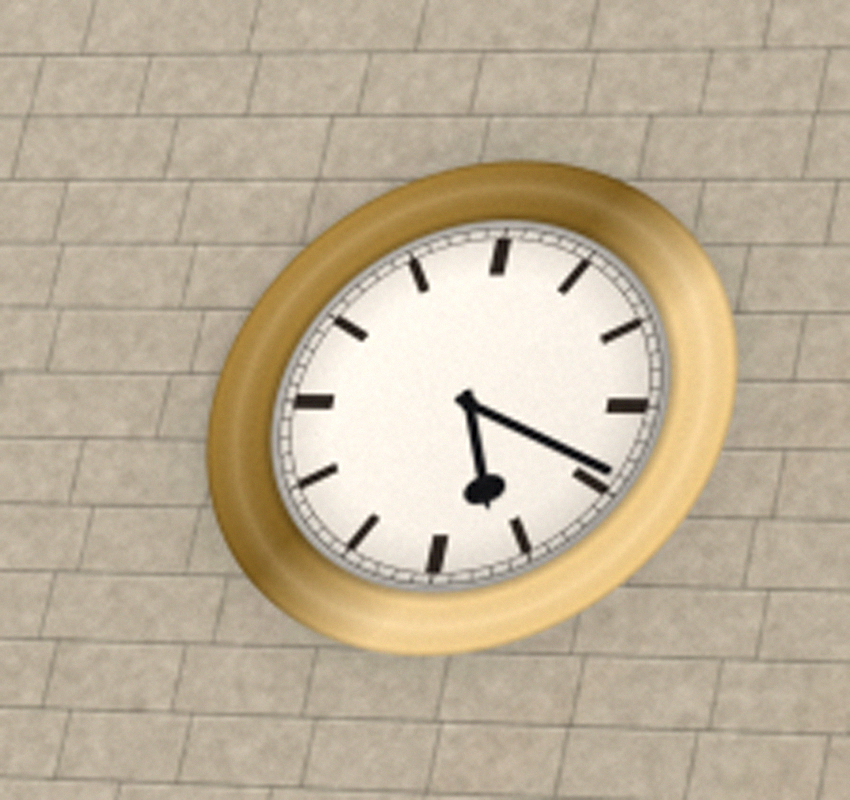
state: 5:19
